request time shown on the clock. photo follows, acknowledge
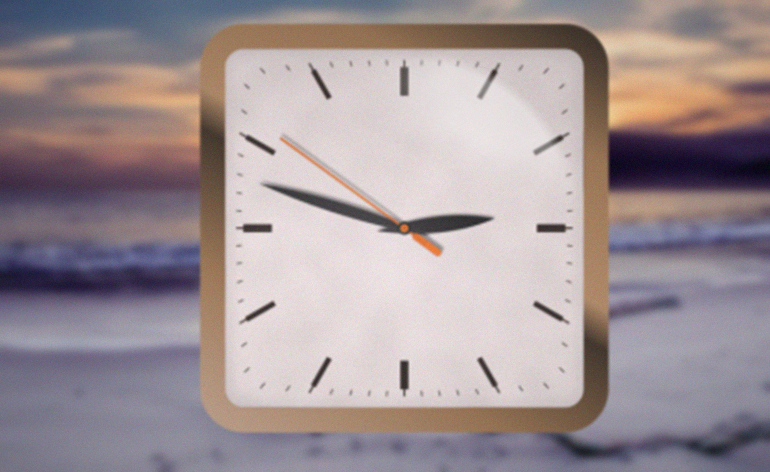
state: 2:47:51
